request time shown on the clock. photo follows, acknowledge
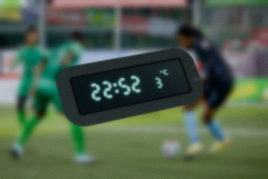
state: 22:52
